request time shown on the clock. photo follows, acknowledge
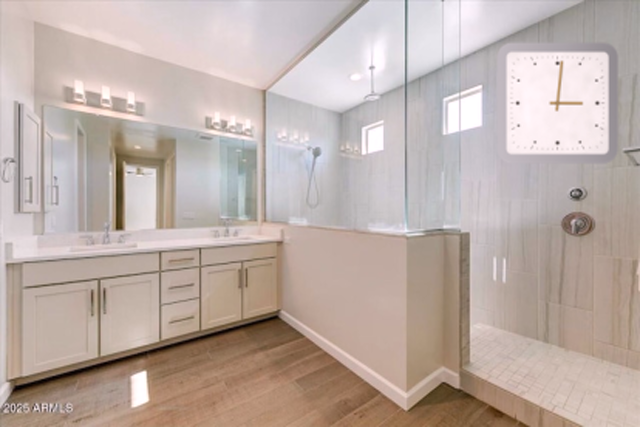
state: 3:01
